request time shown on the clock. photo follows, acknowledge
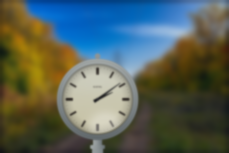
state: 2:09
